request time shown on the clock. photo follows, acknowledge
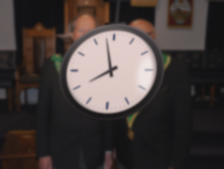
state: 7:58
